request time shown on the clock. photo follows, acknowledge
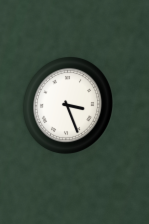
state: 3:26
